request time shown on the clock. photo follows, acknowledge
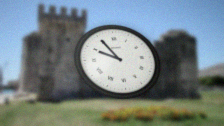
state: 9:55
